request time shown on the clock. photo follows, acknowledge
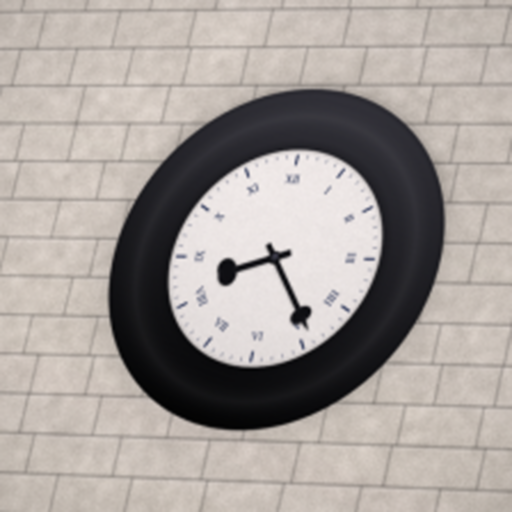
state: 8:24
